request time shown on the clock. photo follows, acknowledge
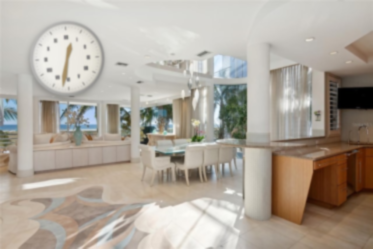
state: 12:32
